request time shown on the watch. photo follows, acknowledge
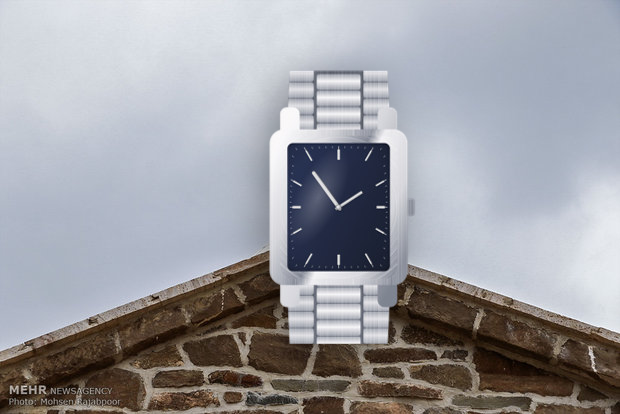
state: 1:54
